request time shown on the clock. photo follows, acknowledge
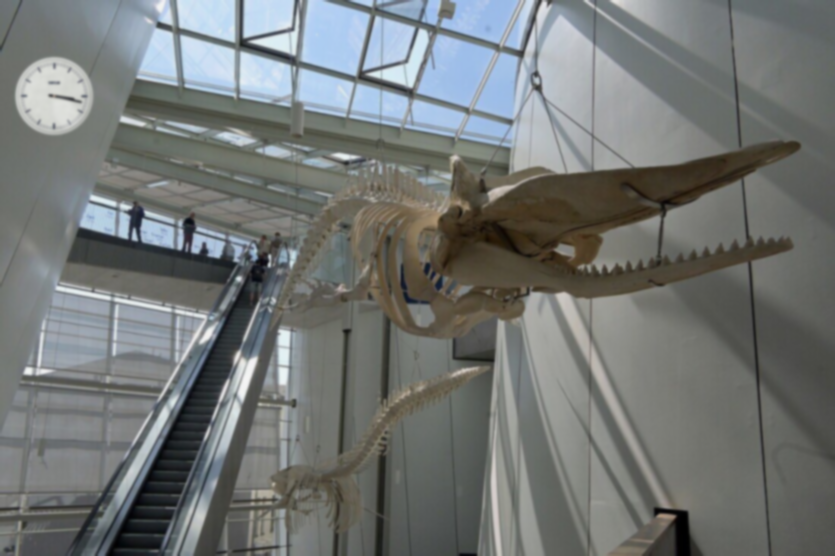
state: 3:17
